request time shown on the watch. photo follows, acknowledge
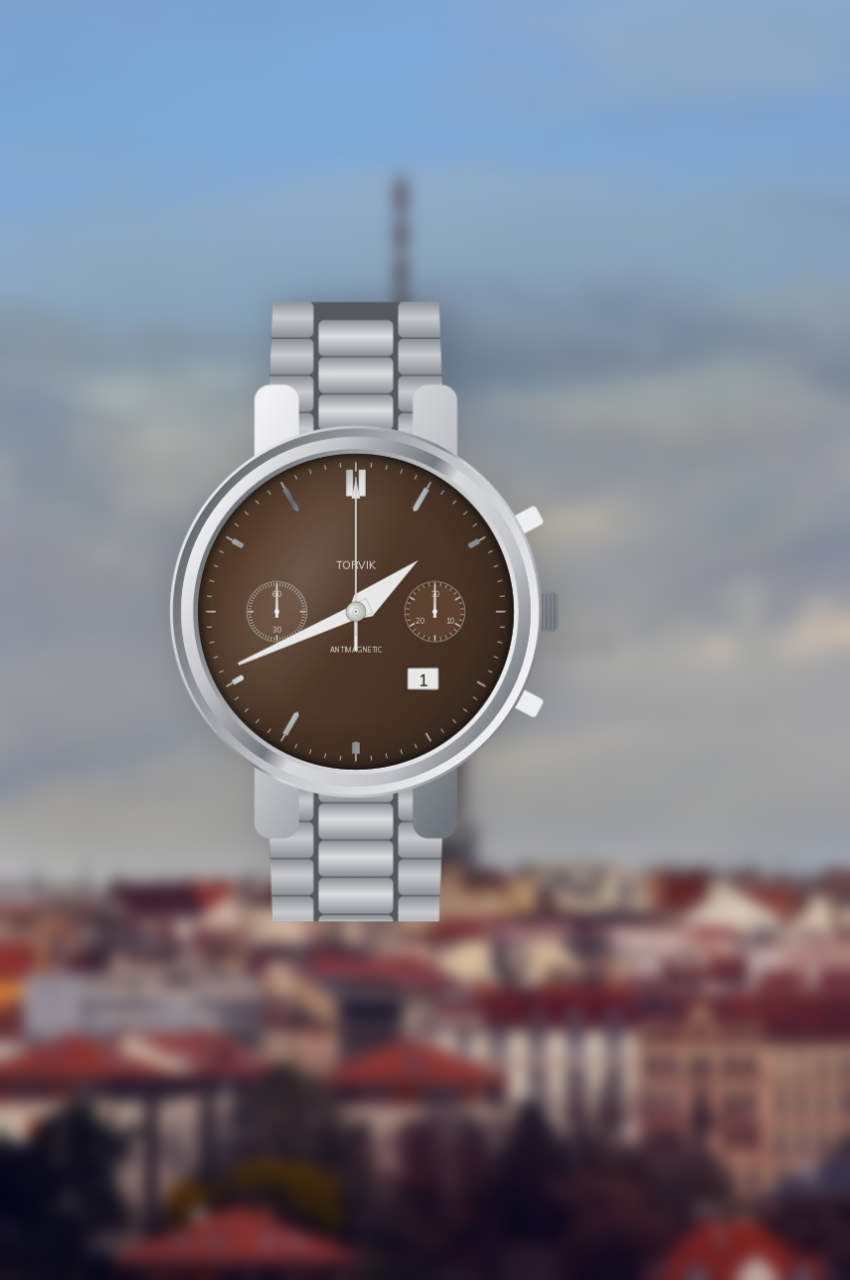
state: 1:41
